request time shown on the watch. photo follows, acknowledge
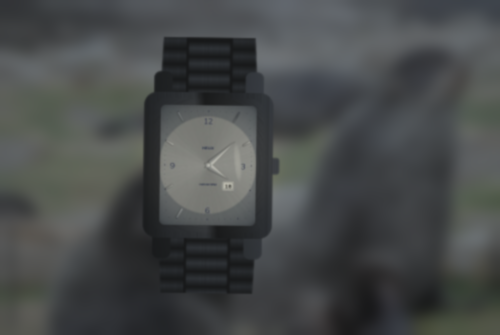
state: 4:08
